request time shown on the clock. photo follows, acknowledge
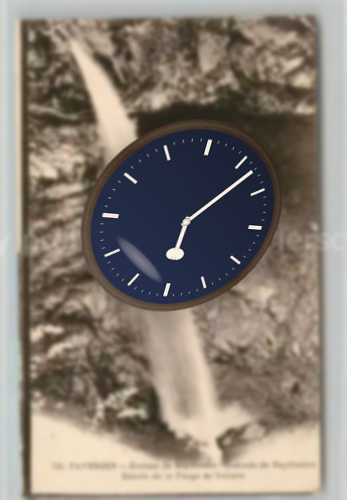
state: 6:07
